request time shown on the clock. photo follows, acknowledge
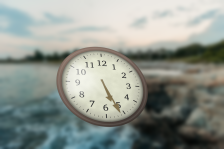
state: 5:26
